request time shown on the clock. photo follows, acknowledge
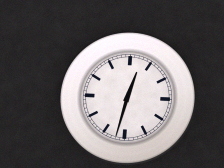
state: 12:32
